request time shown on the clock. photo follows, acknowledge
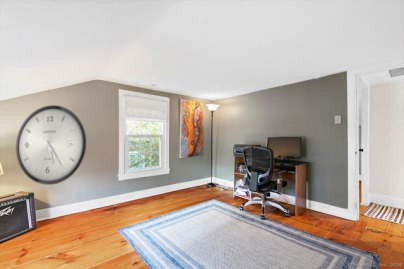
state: 5:24
